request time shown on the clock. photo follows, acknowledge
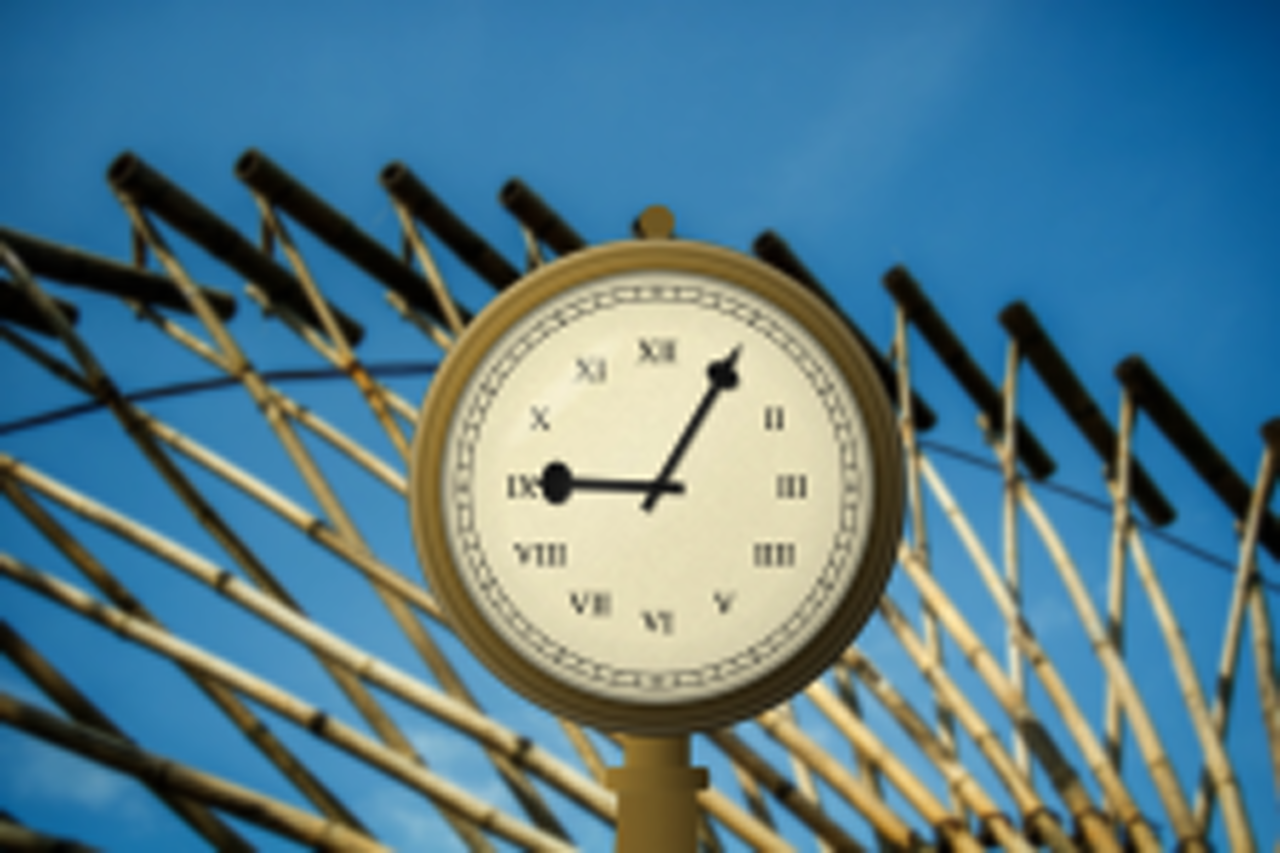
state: 9:05
